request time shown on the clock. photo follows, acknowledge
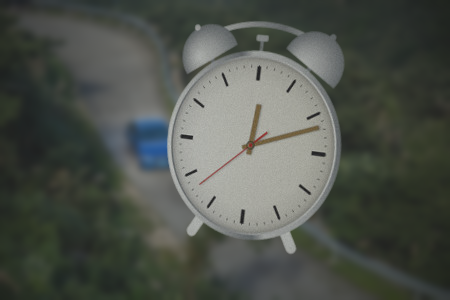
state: 12:11:38
